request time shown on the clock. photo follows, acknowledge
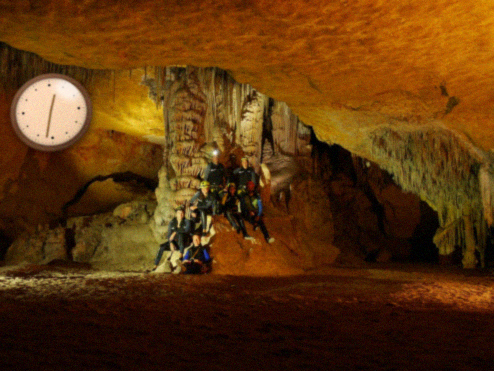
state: 12:32
